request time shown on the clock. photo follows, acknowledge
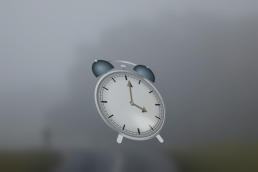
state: 4:01
